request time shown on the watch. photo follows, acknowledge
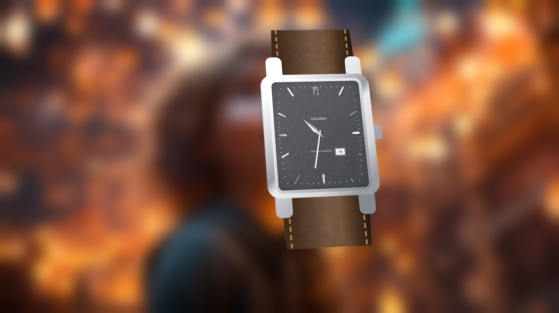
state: 10:32
